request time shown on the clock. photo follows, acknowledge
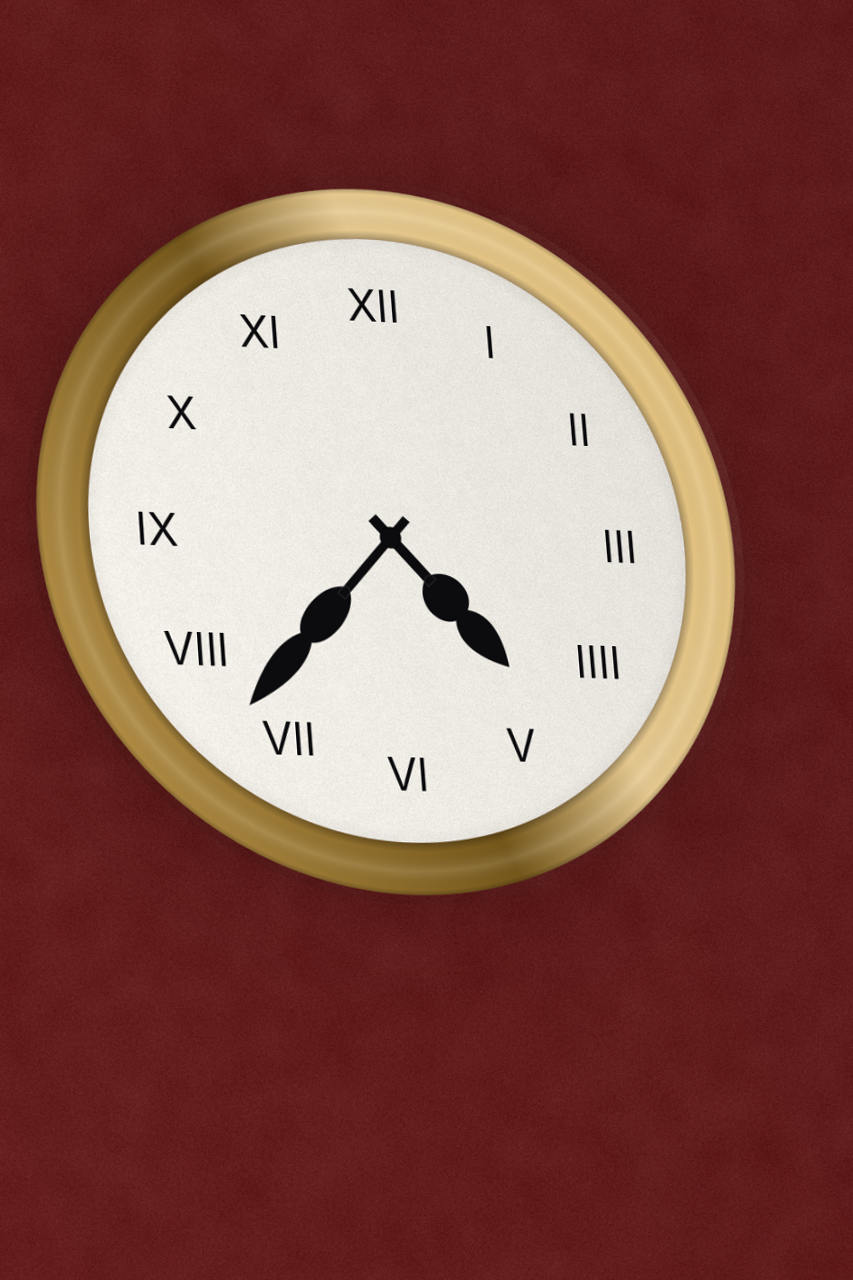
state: 4:37
